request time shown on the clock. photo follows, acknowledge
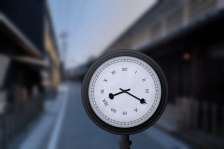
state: 8:20
